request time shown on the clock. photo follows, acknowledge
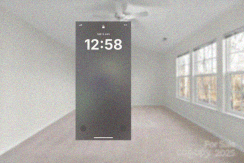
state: 12:58
